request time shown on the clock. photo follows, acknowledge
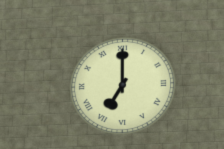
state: 7:00
